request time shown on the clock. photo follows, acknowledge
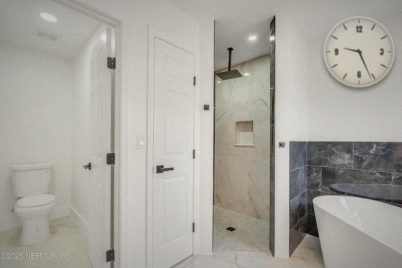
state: 9:26
